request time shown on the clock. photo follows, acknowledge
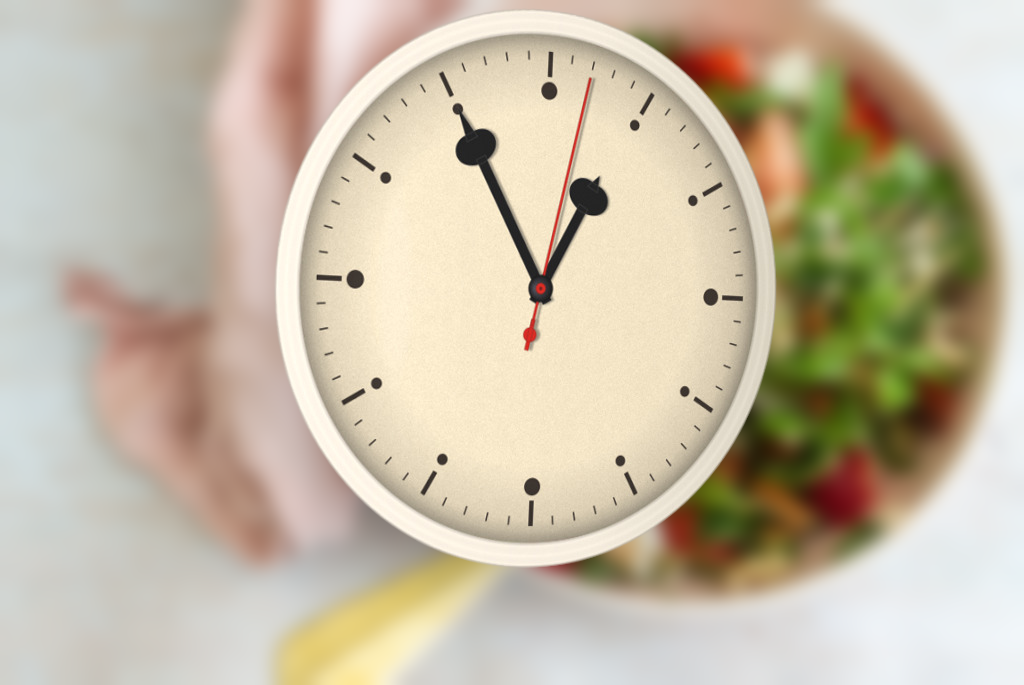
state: 12:55:02
